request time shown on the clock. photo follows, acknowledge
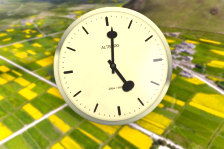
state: 5:01
